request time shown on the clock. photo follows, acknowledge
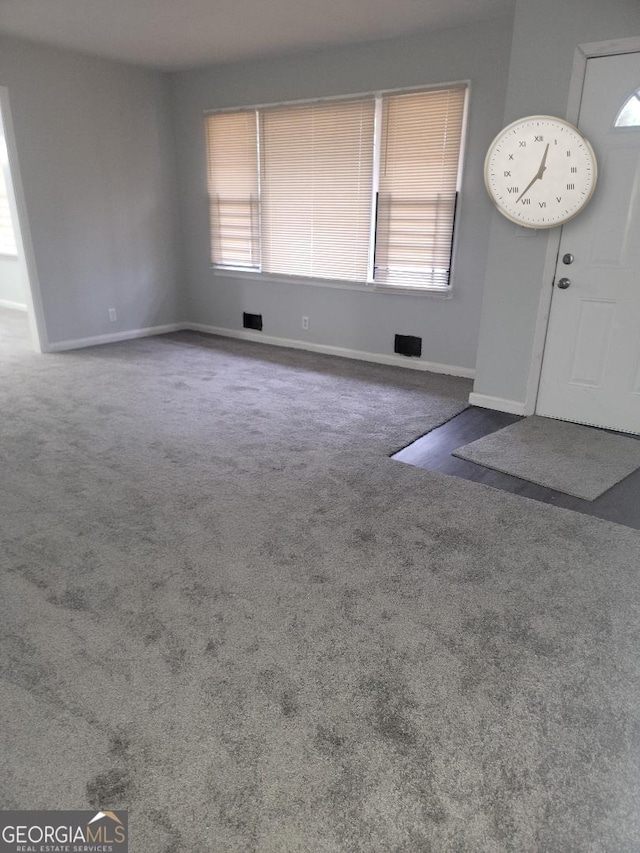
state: 12:37
